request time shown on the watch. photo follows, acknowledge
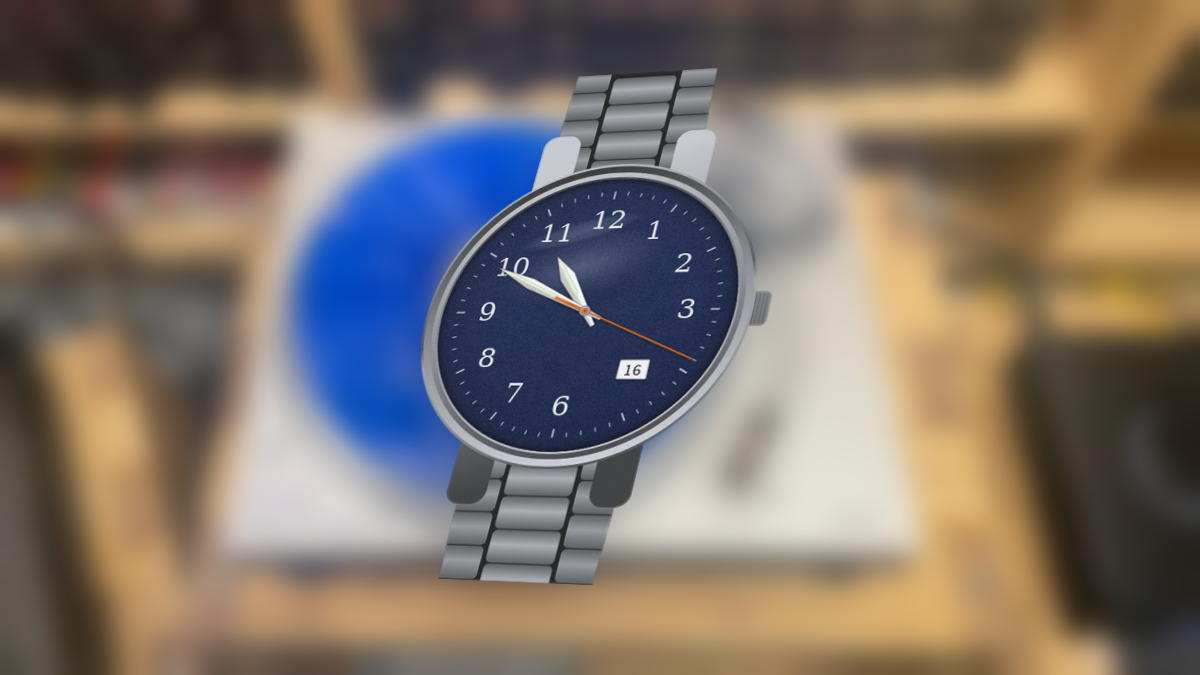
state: 10:49:19
